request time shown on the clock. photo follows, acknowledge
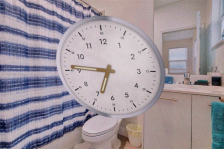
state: 6:46
